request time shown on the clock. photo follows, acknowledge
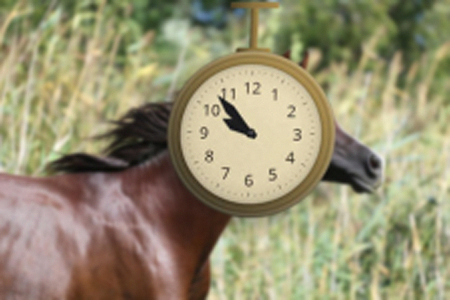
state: 9:53
